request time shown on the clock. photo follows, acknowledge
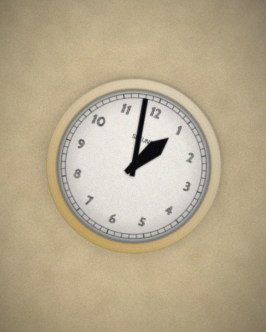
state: 12:58
